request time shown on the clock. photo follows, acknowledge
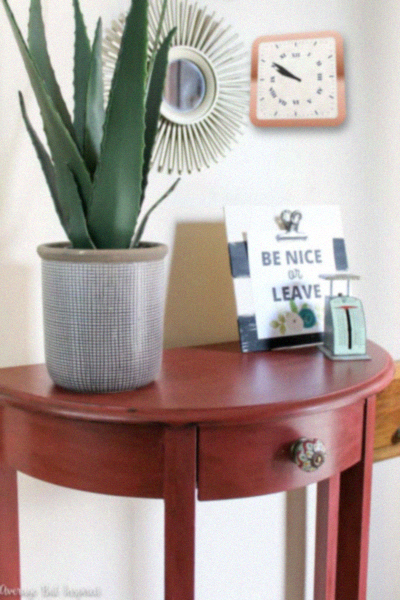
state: 9:51
